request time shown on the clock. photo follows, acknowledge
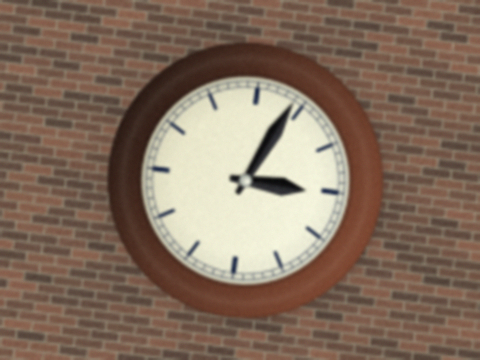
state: 3:04
